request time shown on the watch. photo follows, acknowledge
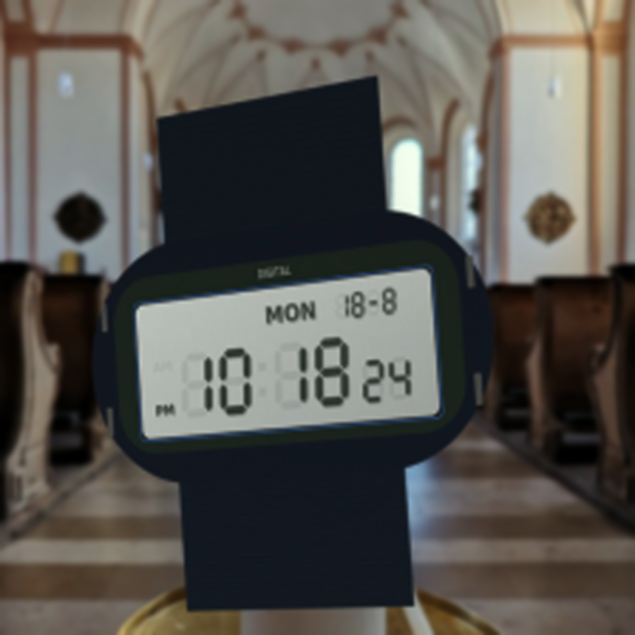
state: 10:18:24
